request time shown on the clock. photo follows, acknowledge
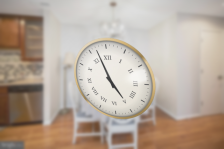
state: 4:57
